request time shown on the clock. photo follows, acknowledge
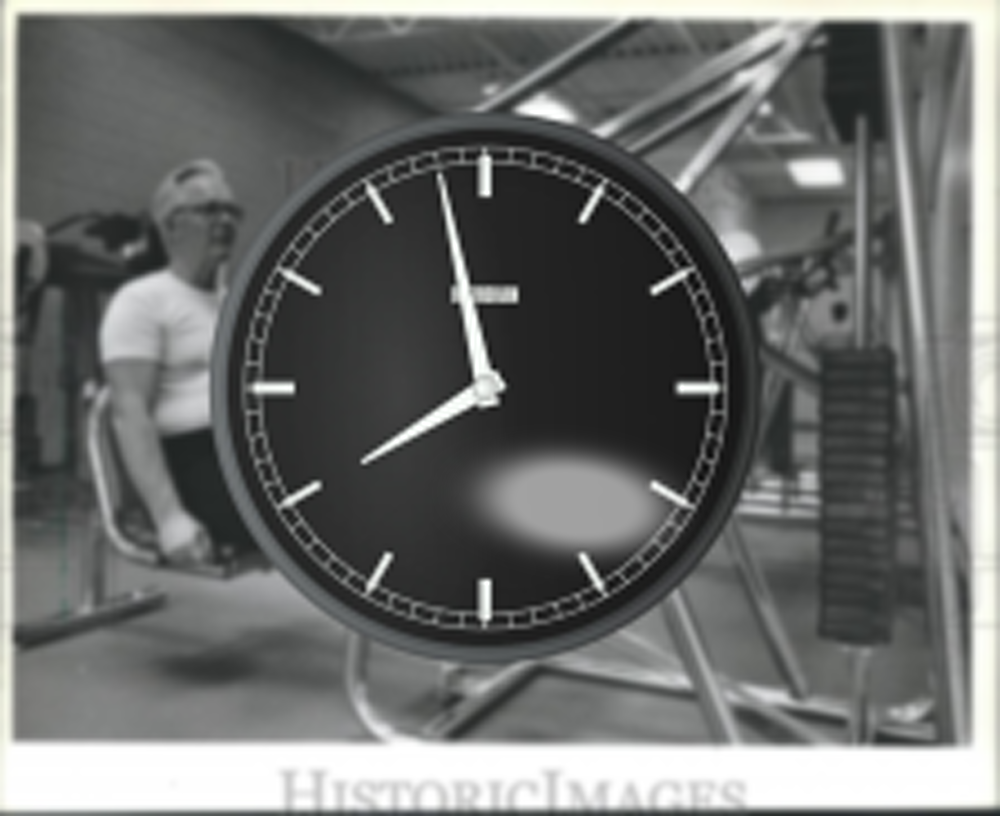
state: 7:58
